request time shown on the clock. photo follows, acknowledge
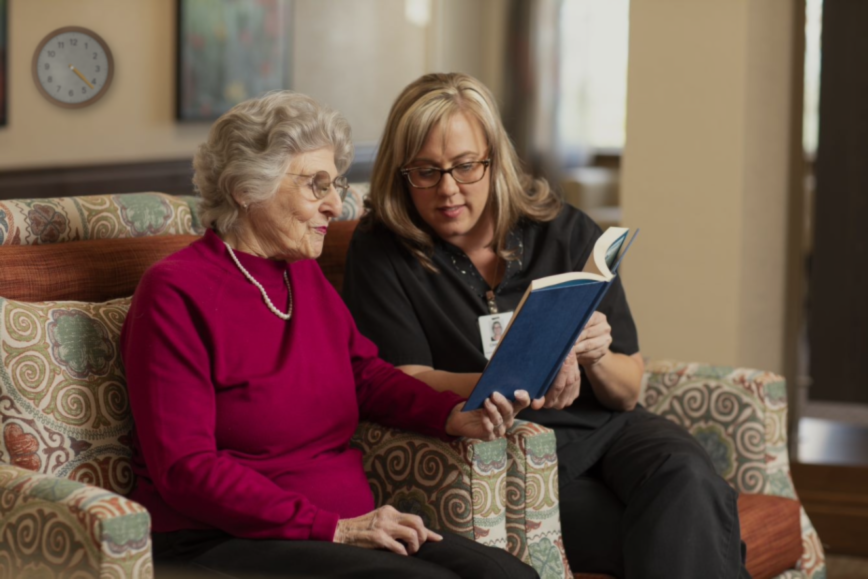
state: 4:22
